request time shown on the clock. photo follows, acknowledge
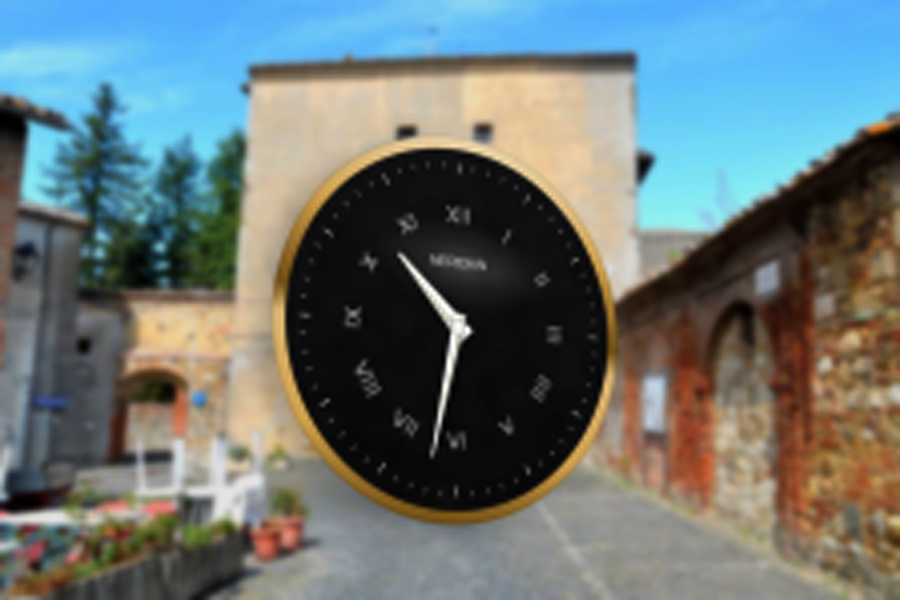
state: 10:32
